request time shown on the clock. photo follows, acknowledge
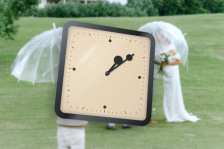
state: 1:08
